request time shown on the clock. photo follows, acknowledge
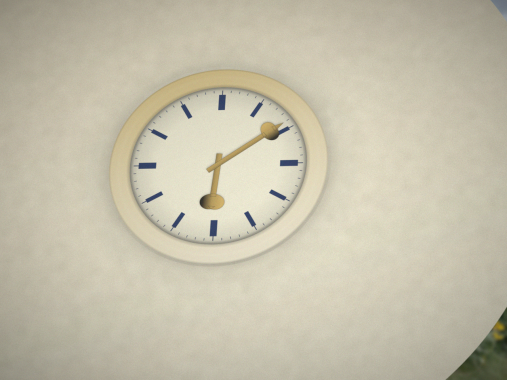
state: 6:09
